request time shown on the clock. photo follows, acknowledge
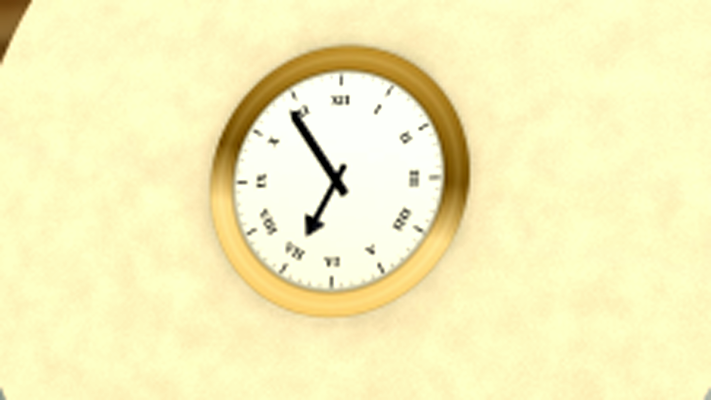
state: 6:54
